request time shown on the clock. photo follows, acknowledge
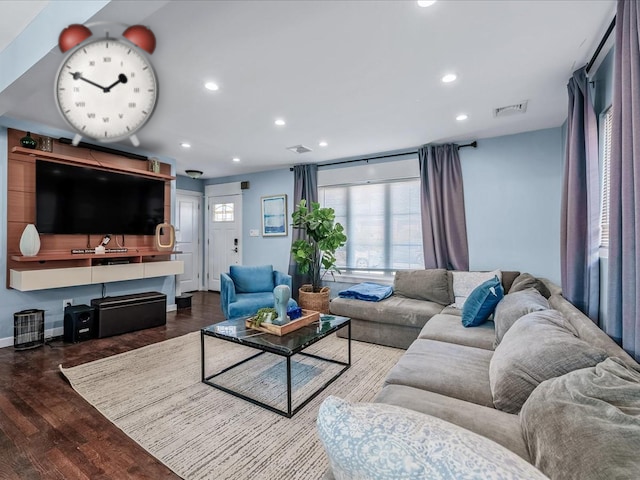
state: 1:49
